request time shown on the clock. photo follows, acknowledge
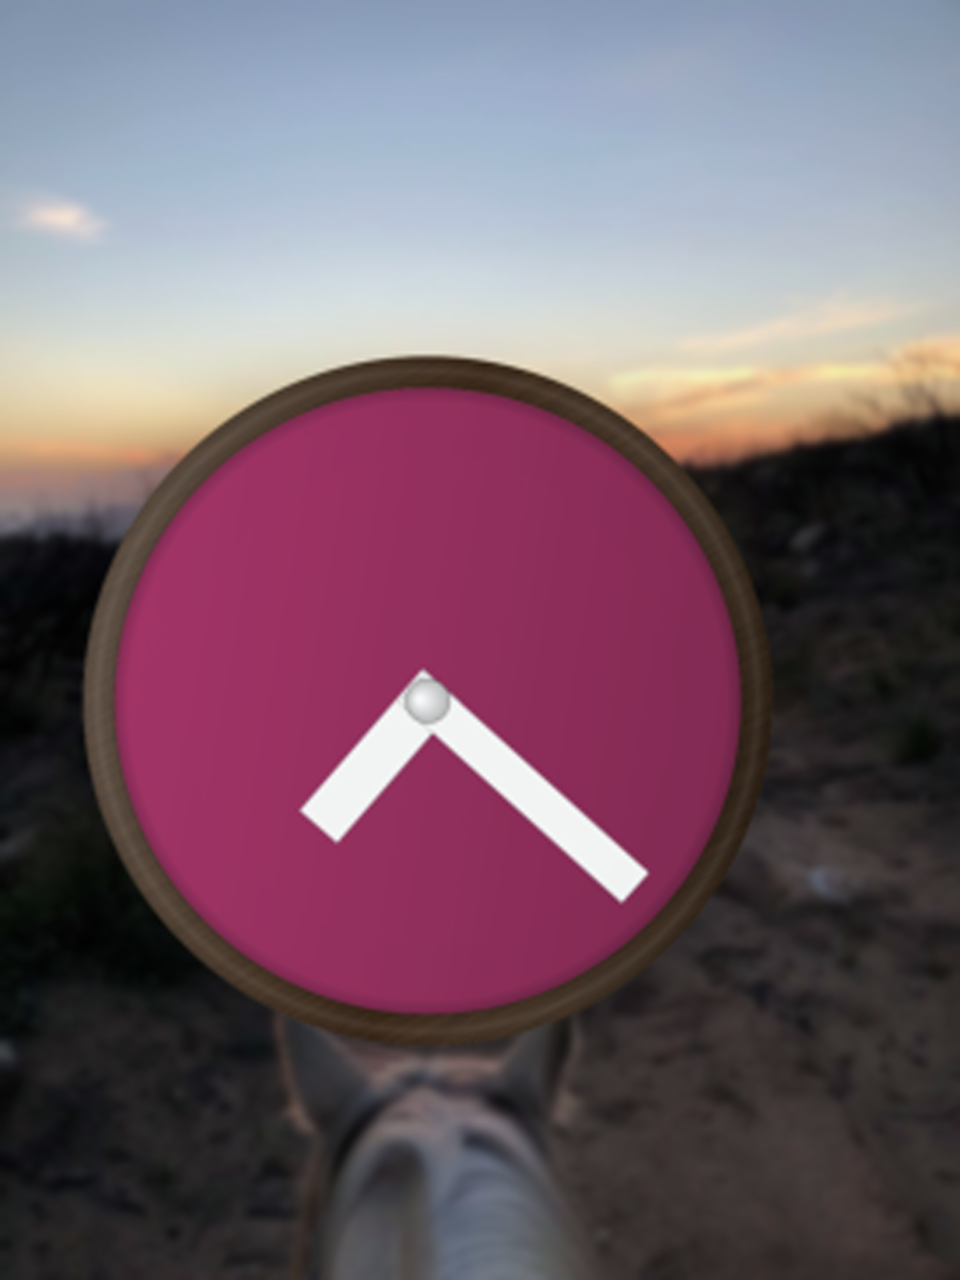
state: 7:22
